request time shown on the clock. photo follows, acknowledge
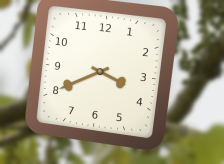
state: 3:40
